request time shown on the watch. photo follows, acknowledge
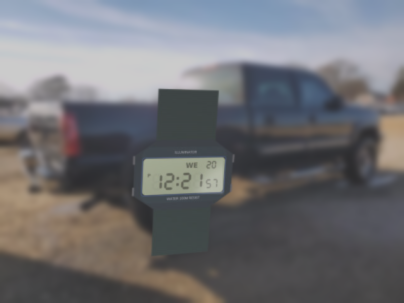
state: 12:21:57
